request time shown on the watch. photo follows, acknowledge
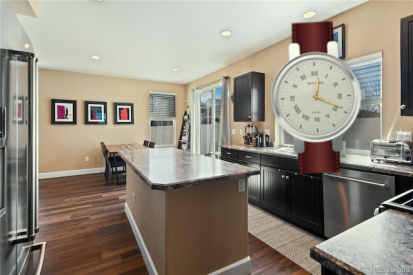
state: 12:19
